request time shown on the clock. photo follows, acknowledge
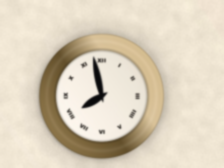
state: 7:58
